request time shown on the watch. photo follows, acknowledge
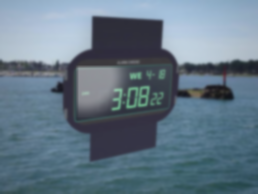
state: 3:08:22
